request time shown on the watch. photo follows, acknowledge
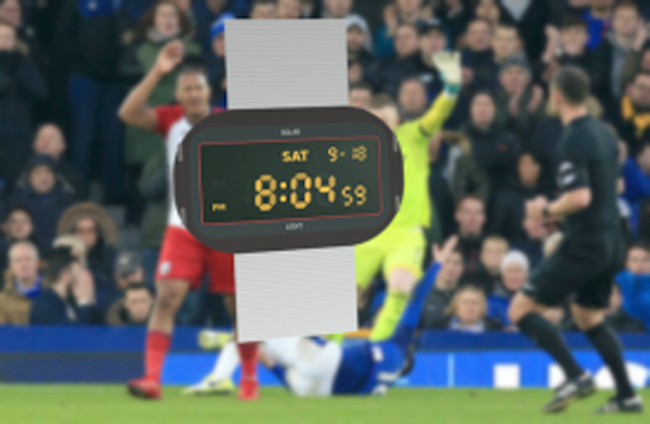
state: 8:04:59
